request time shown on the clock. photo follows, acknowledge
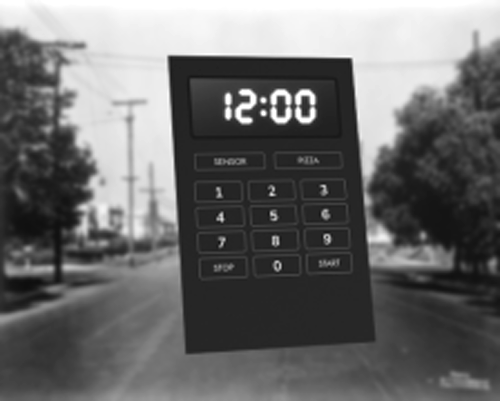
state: 12:00
